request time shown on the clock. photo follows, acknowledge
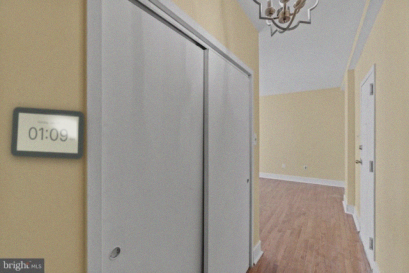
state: 1:09
